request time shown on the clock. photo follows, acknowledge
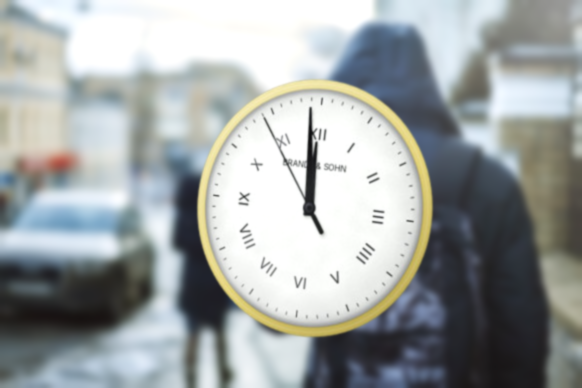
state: 11:58:54
